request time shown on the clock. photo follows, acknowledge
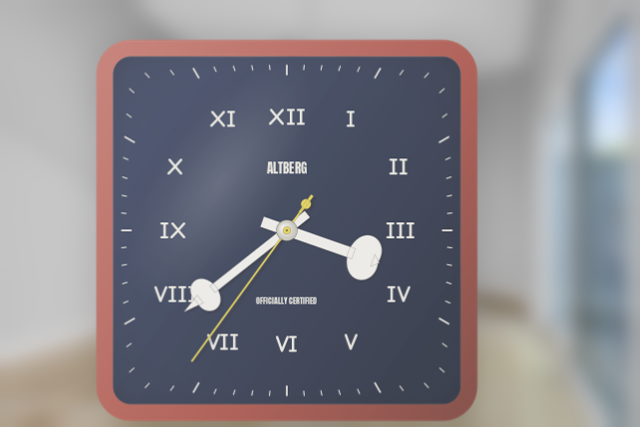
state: 3:38:36
